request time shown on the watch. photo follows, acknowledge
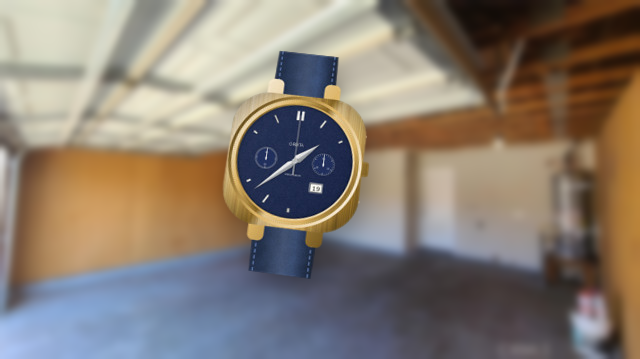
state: 1:38
